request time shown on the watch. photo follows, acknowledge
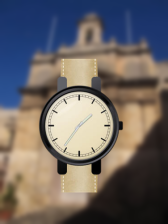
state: 1:36
